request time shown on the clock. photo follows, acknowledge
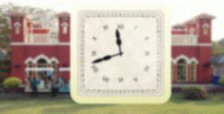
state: 11:42
